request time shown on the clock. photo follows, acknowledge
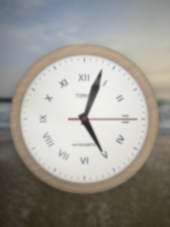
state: 5:03:15
